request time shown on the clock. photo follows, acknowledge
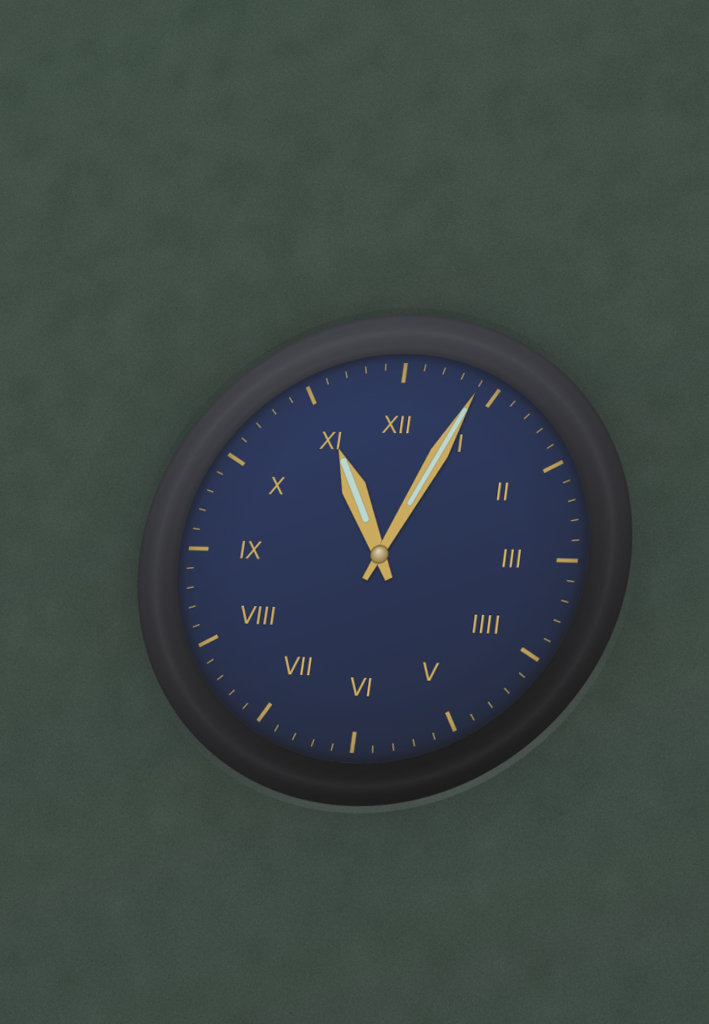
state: 11:04
